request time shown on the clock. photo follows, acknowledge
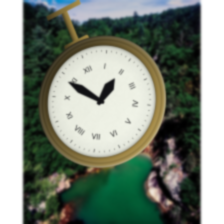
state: 1:54
